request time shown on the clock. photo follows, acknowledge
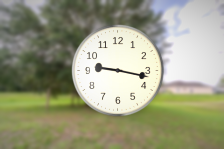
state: 9:17
